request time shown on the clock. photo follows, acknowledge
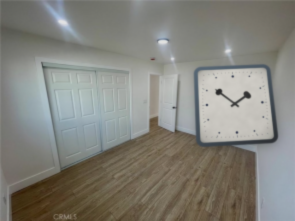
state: 1:52
